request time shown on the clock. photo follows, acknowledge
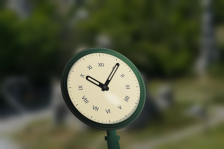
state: 10:06
